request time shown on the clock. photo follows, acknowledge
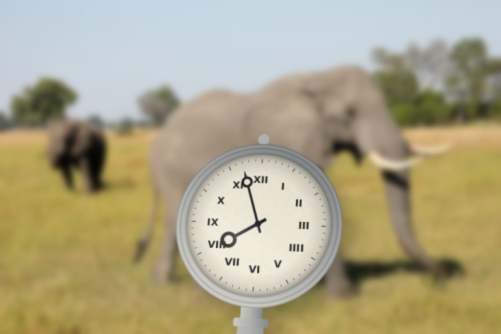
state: 7:57
